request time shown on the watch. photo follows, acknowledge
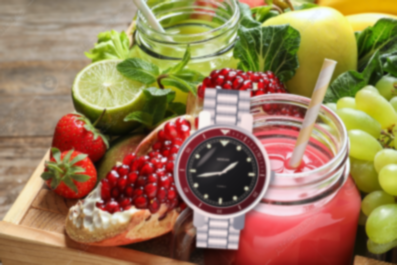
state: 1:43
